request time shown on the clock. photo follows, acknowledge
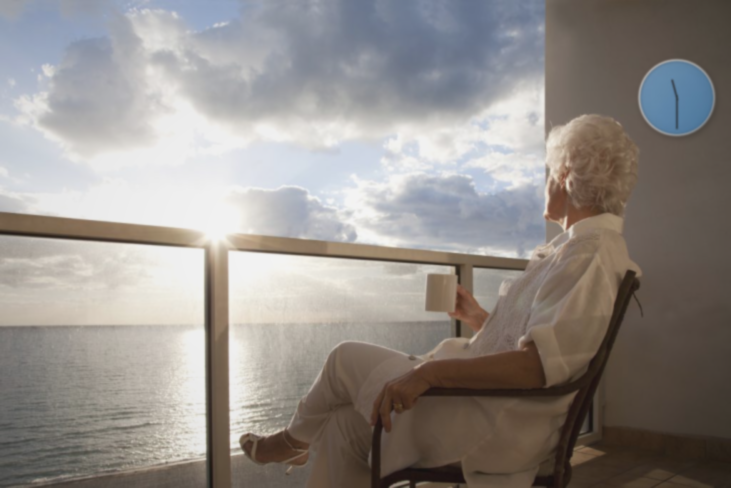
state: 11:30
